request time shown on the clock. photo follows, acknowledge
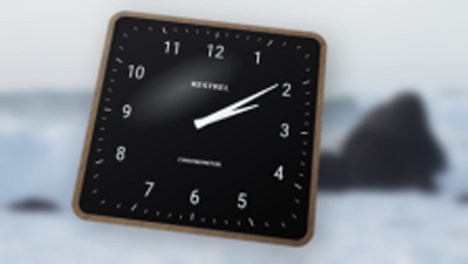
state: 2:09
